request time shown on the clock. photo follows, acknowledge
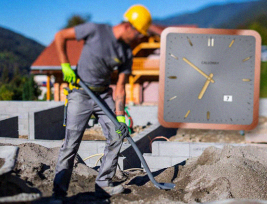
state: 6:51
